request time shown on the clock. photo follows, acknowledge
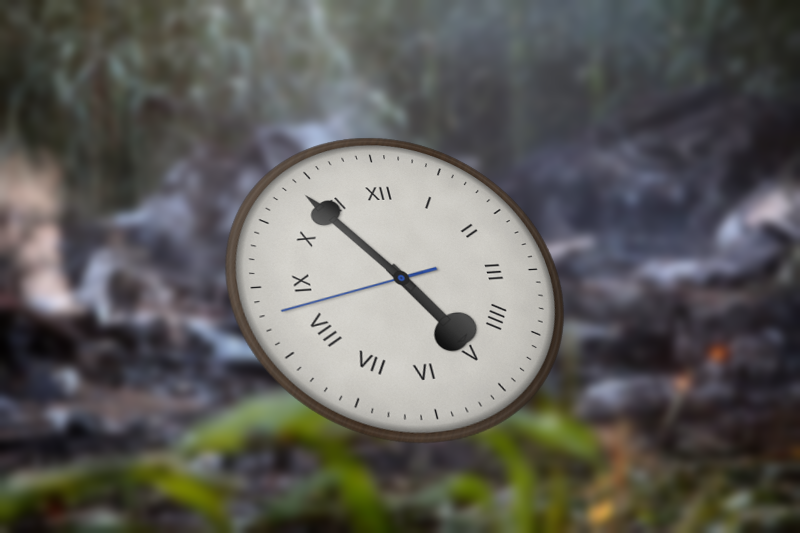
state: 4:53:43
